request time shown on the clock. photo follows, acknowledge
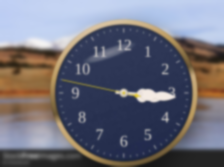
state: 3:15:47
